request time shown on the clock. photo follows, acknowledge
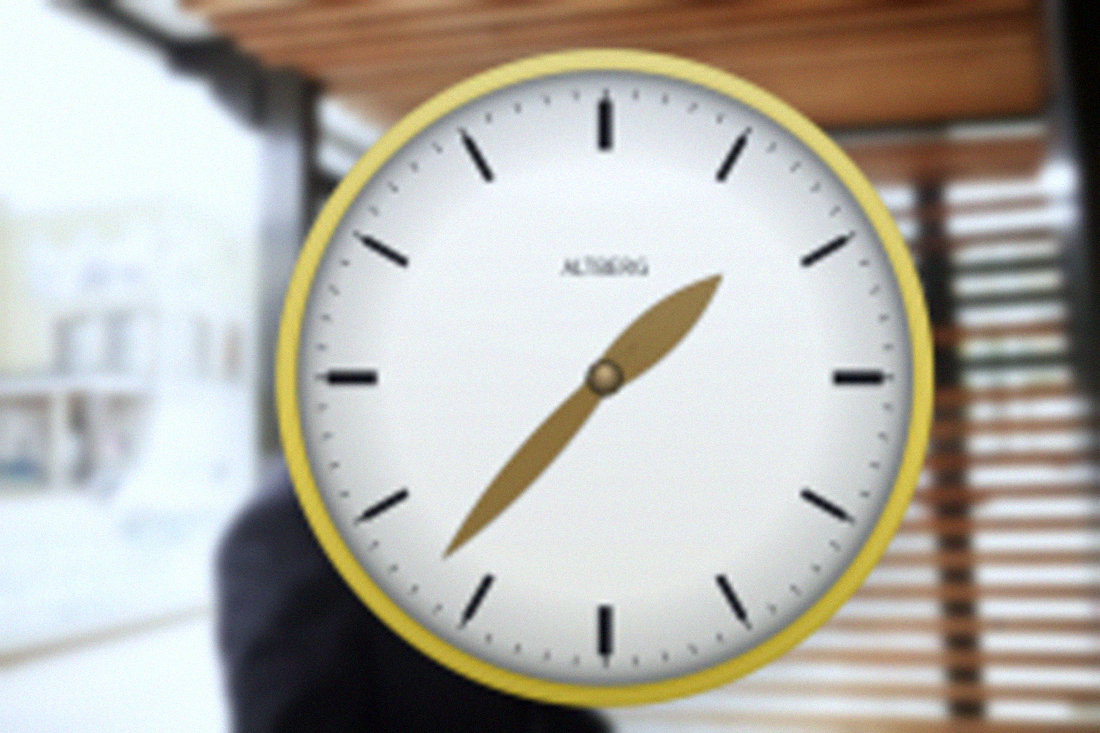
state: 1:37
